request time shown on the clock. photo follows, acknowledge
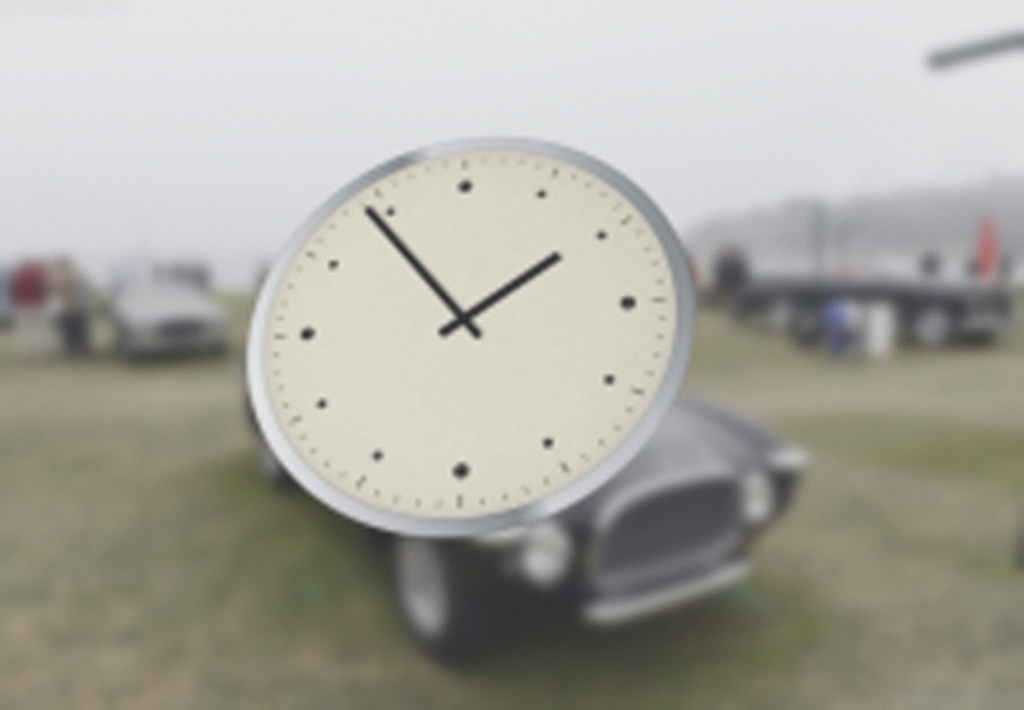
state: 1:54
